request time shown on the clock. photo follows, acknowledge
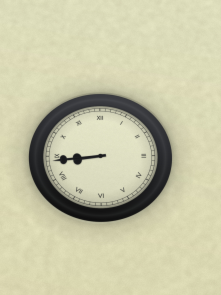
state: 8:44
